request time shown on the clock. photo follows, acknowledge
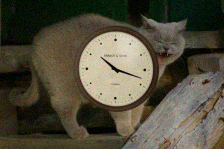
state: 10:18
